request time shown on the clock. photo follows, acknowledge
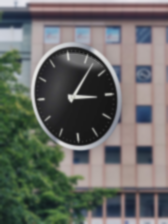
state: 3:07
